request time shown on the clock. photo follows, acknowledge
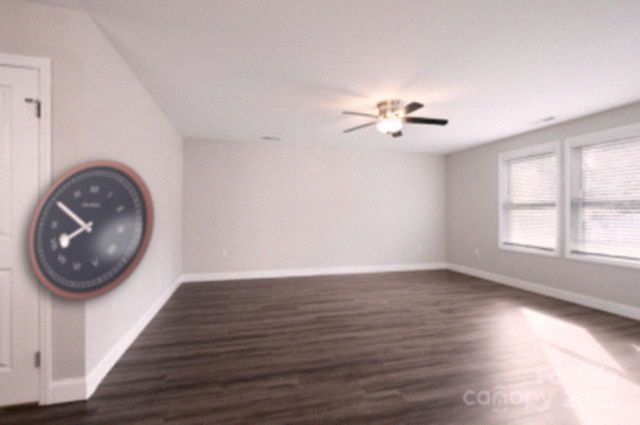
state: 7:50
